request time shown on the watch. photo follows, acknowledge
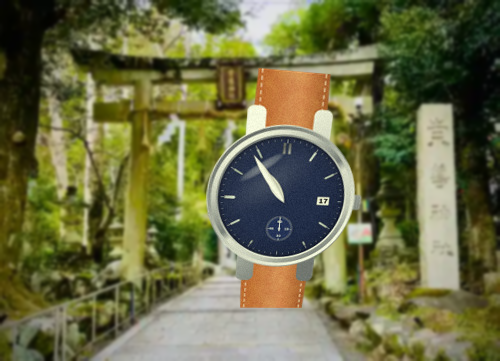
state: 10:54
